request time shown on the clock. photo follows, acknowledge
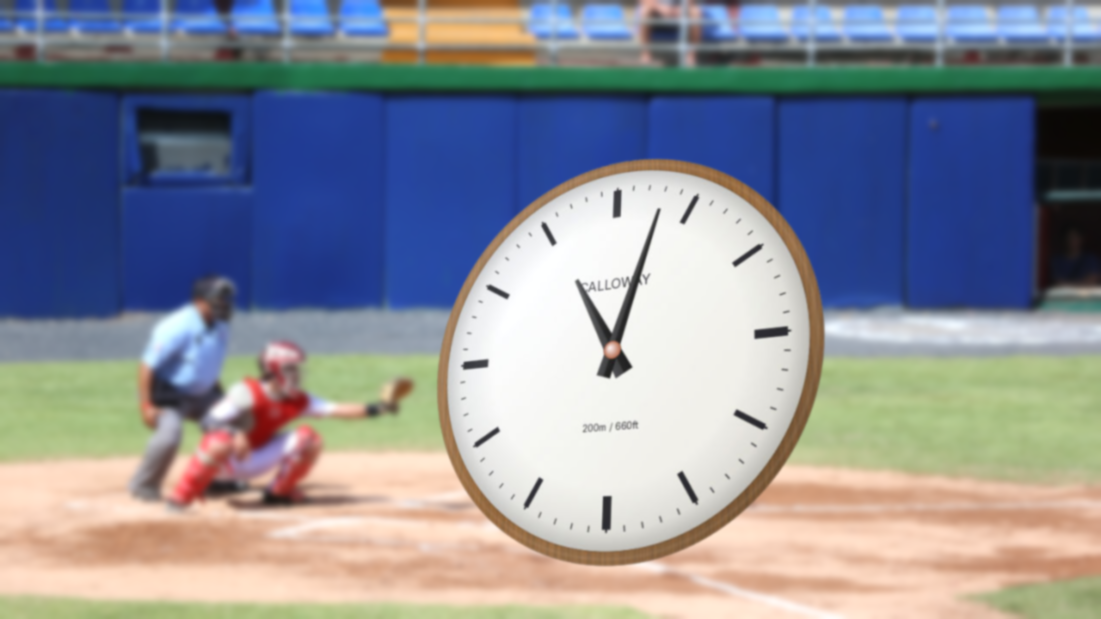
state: 11:03
